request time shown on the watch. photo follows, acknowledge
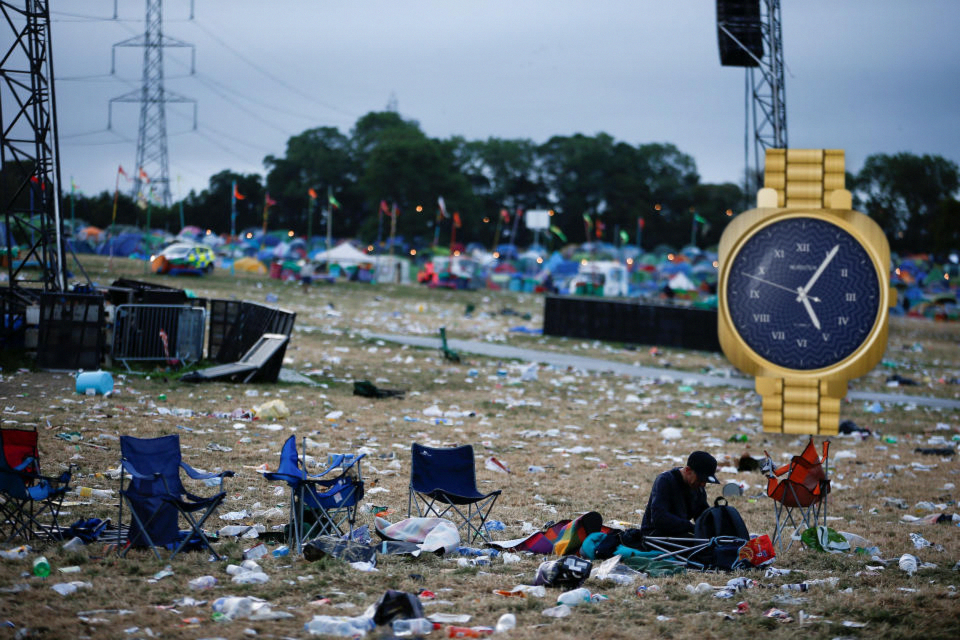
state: 5:05:48
